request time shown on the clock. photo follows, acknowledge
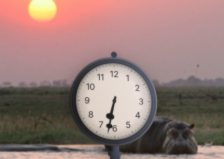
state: 6:32
